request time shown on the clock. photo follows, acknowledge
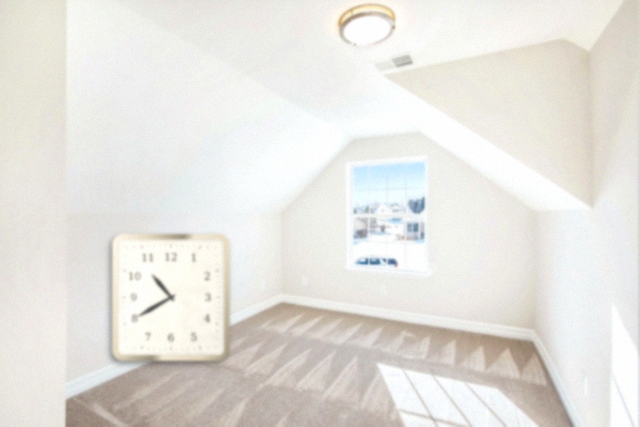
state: 10:40
